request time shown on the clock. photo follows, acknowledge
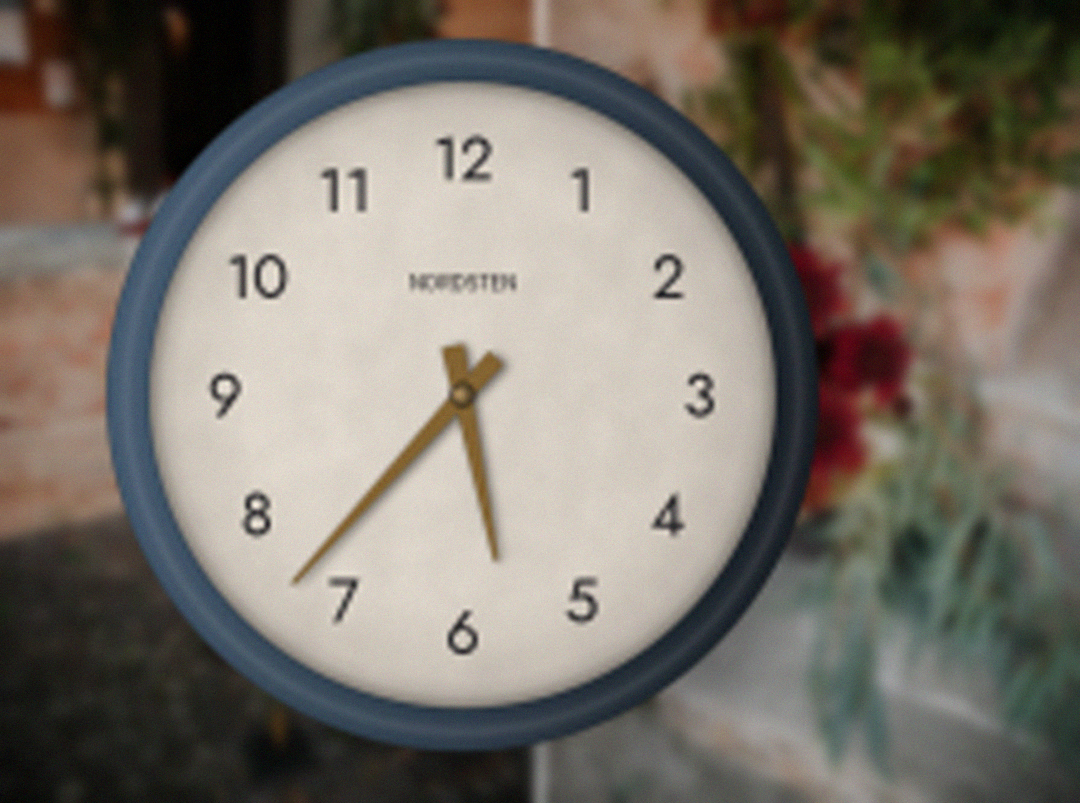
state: 5:37
